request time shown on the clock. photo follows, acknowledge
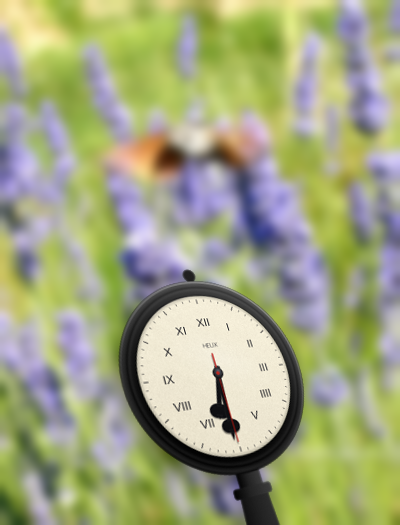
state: 6:30:30
